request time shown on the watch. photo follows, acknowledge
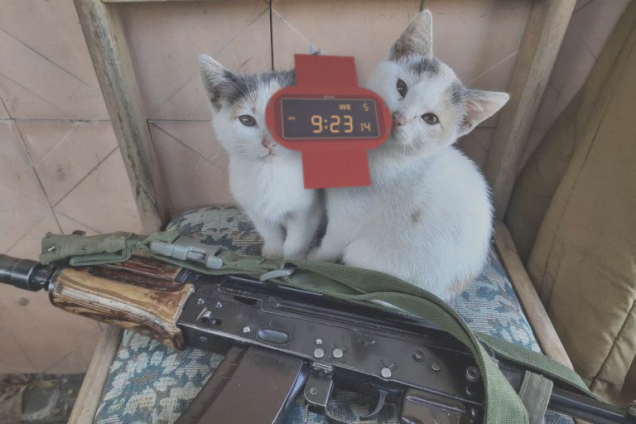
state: 9:23:14
